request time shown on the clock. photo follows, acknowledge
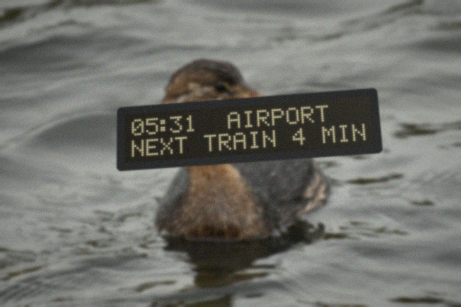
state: 5:31
